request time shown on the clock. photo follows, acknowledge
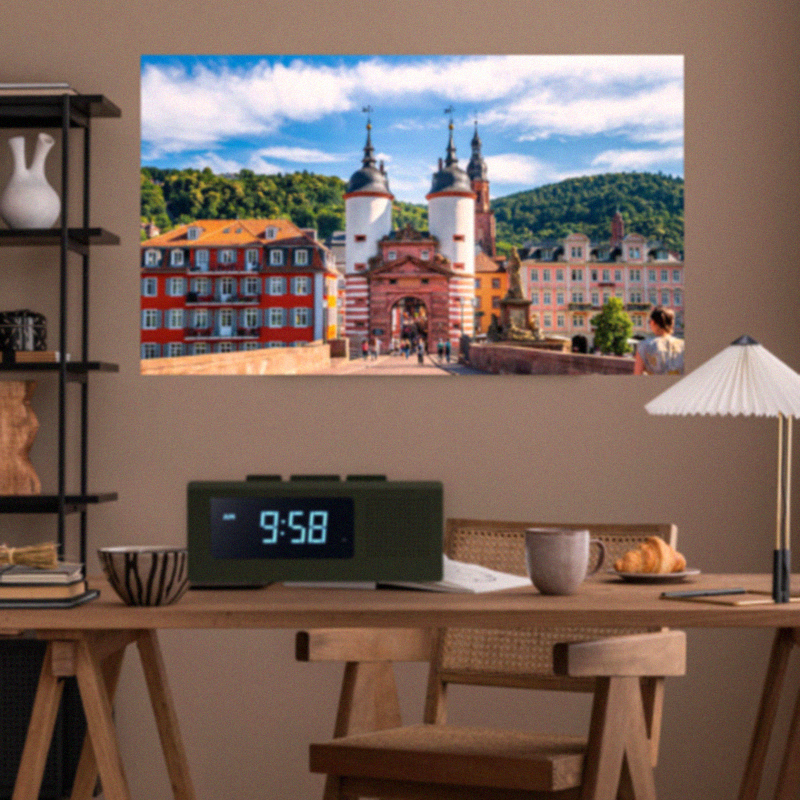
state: 9:58
